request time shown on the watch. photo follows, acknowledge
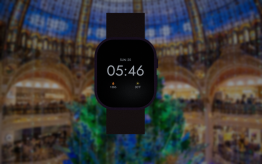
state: 5:46
